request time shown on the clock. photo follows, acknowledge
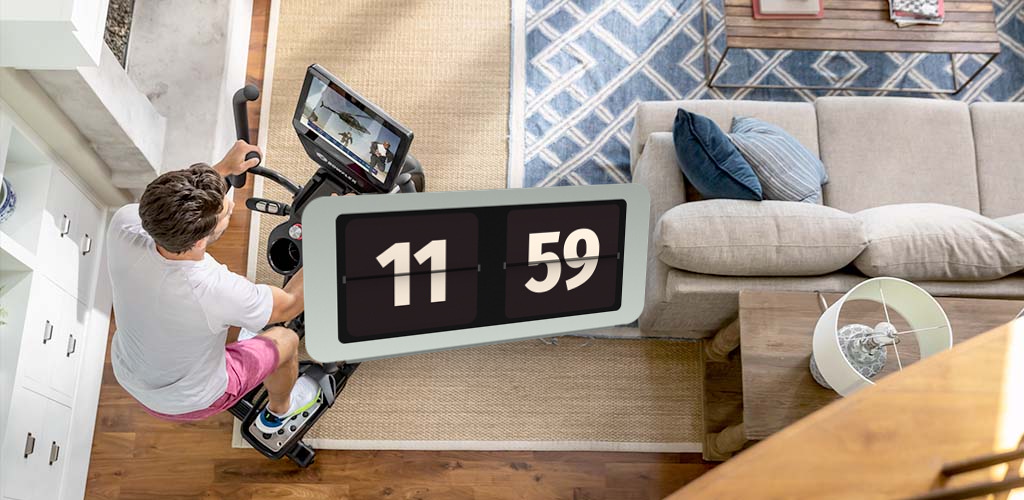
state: 11:59
